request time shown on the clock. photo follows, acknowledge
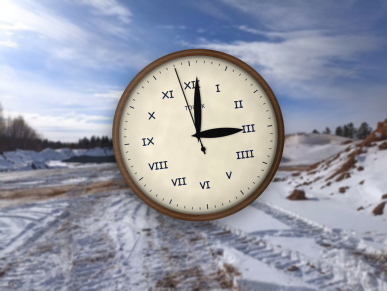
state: 3:00:58
